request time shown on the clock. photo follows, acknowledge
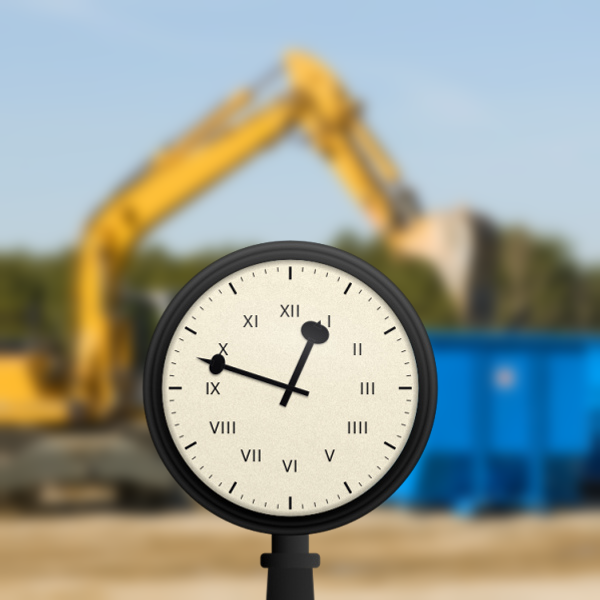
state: 12:48
